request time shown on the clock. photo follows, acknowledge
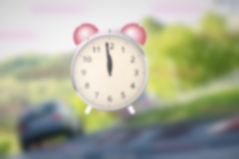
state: 11:59
